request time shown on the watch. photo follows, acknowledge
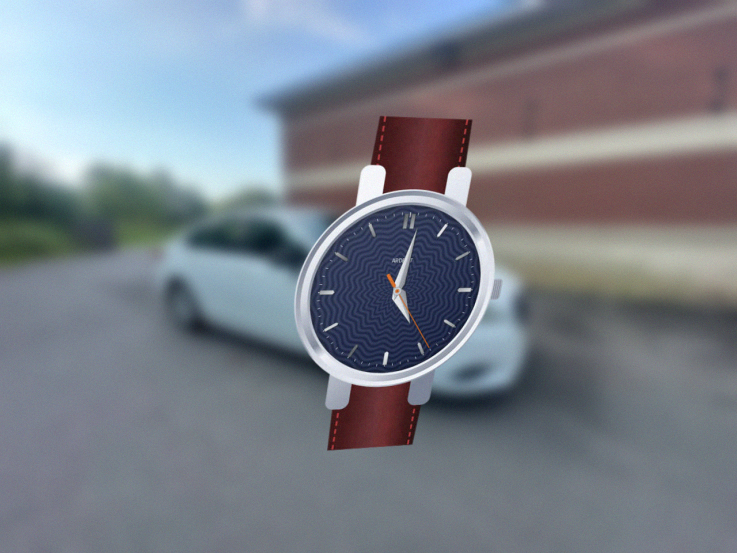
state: 5:01:24
